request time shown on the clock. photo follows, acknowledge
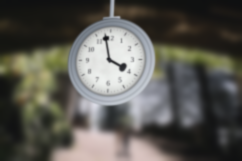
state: 3:58
